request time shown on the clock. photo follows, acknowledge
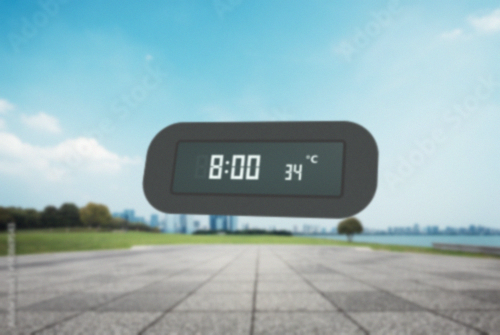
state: 8:00
